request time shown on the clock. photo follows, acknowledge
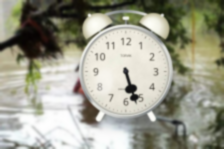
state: 5:27
